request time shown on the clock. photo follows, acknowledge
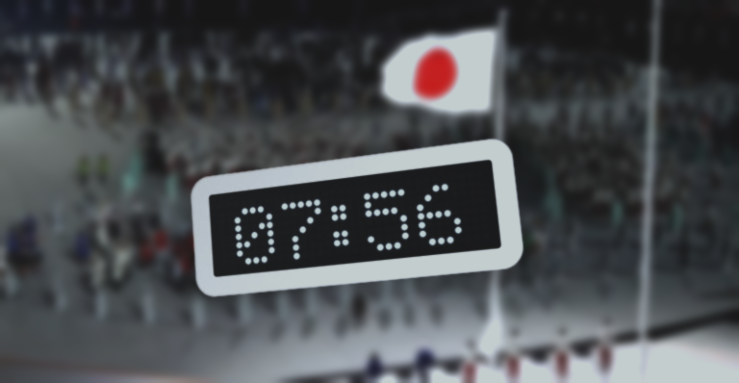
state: 7:56
